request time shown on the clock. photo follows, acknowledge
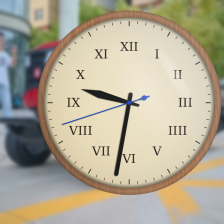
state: 9:31:42
